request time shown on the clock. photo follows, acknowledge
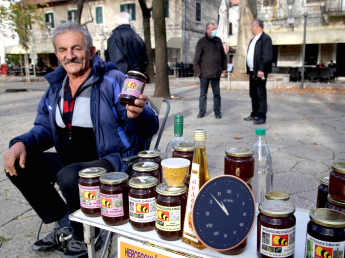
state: 10:52
